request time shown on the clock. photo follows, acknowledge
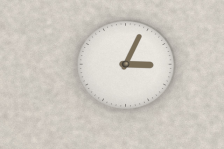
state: 3:04
